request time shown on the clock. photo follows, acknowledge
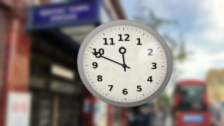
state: 11:49
